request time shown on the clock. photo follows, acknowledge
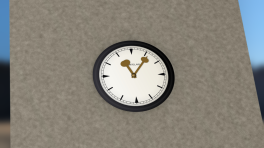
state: 11:06
